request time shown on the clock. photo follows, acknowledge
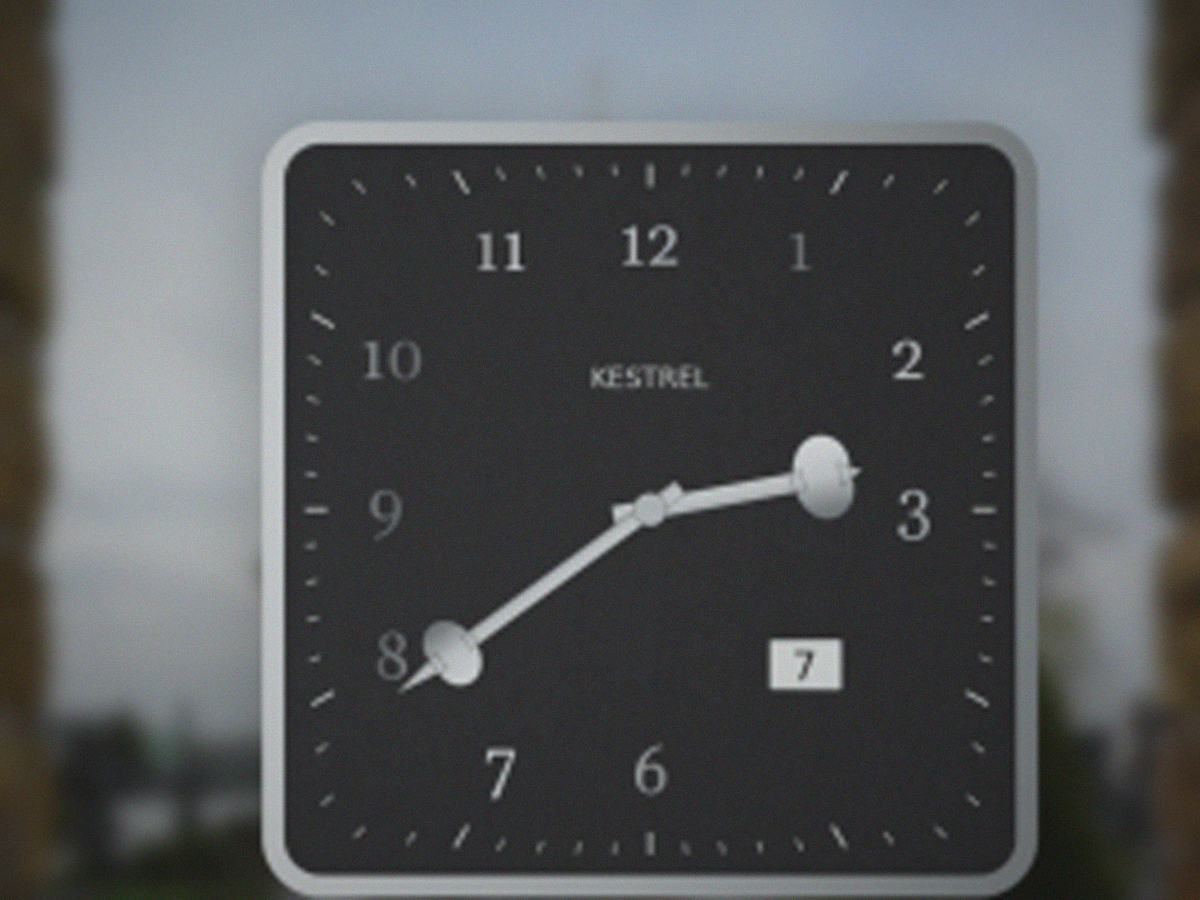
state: 2:39
